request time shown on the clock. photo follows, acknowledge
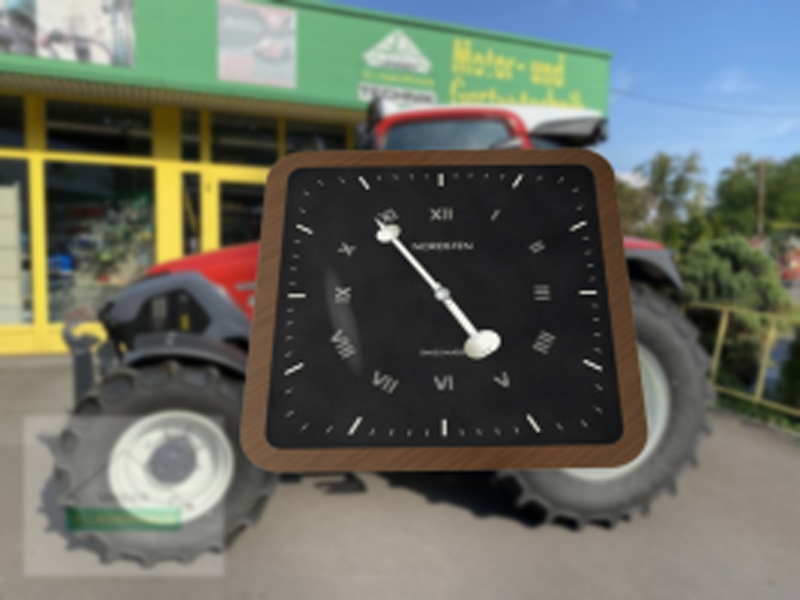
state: 4:54
